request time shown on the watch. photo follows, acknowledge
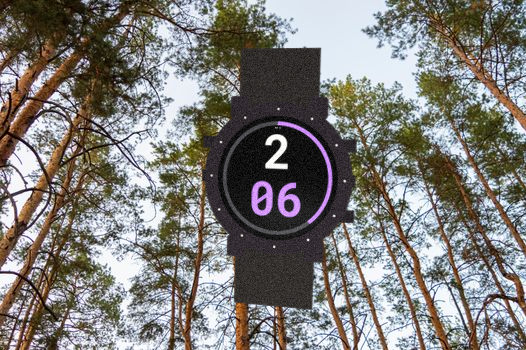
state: 2:06
